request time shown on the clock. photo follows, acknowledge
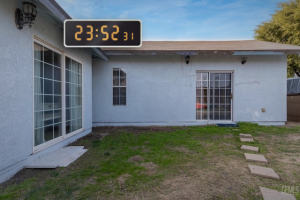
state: 23:52:31
